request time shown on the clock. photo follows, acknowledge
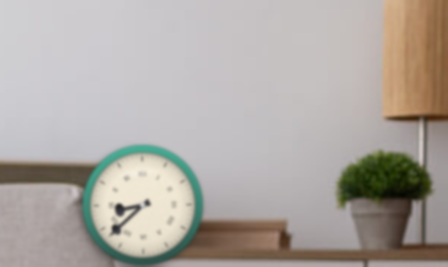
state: 8:38
